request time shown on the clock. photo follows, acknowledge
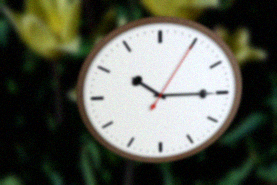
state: 10:15:05
